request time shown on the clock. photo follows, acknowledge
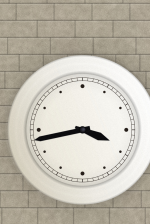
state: 3:43
